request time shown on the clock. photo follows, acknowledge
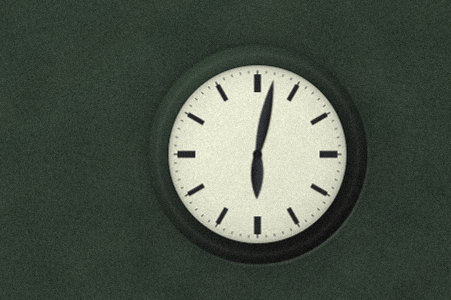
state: 6:02
